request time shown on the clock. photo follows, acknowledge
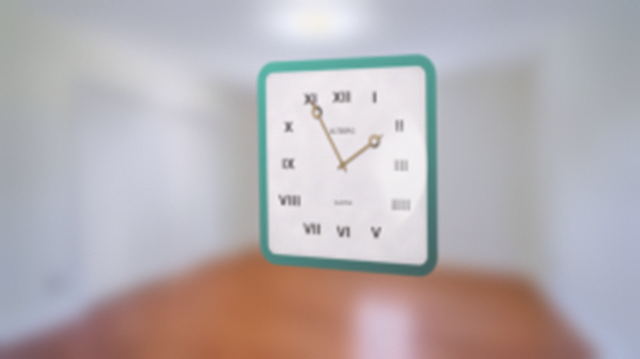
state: 1:55
